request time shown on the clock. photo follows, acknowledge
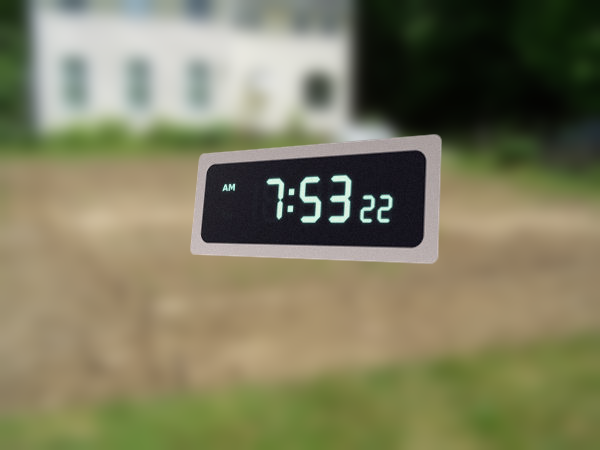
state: 7:53:22
